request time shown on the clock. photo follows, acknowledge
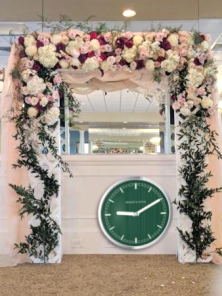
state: 9:10
